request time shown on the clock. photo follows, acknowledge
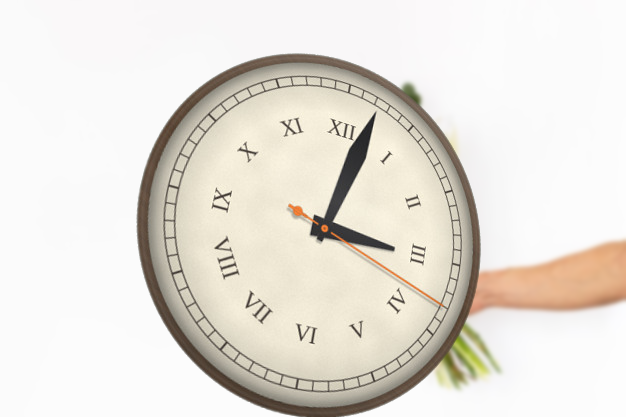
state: 3:02:18
